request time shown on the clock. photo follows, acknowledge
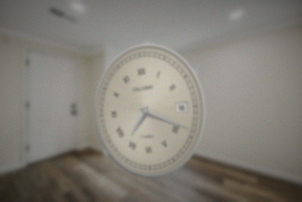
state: 7:19
